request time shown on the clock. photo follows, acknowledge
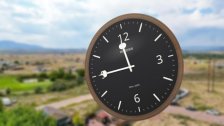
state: 11:45
